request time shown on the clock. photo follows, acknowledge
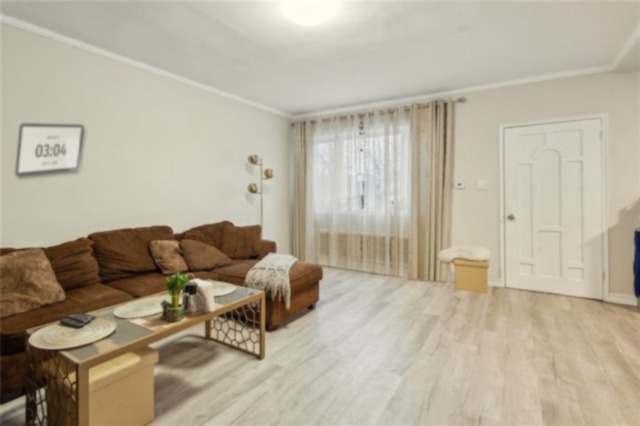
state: 3:04
